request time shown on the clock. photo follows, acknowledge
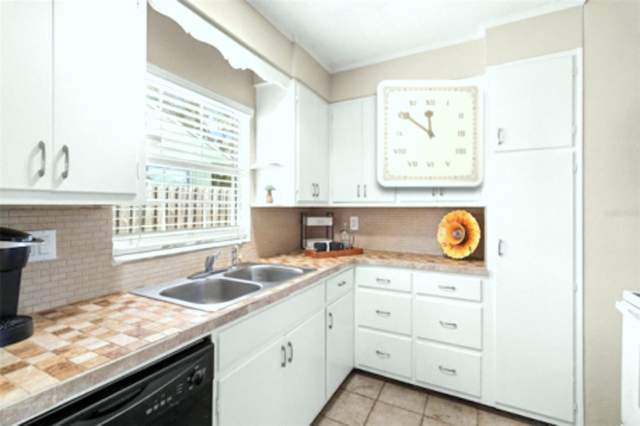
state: 11:51
